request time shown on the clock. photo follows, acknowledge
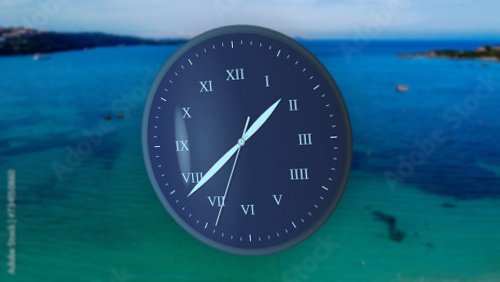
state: 1:38:34
